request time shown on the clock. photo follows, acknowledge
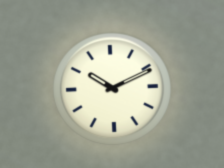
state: 10:11
